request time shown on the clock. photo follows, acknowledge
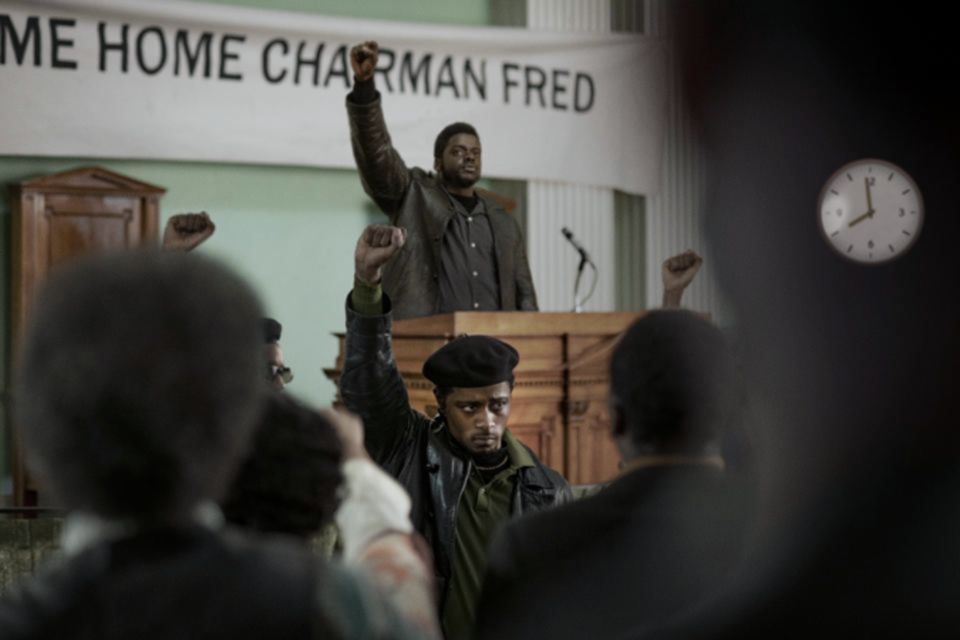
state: 7:59
